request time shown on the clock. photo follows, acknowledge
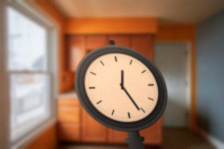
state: 12:26
